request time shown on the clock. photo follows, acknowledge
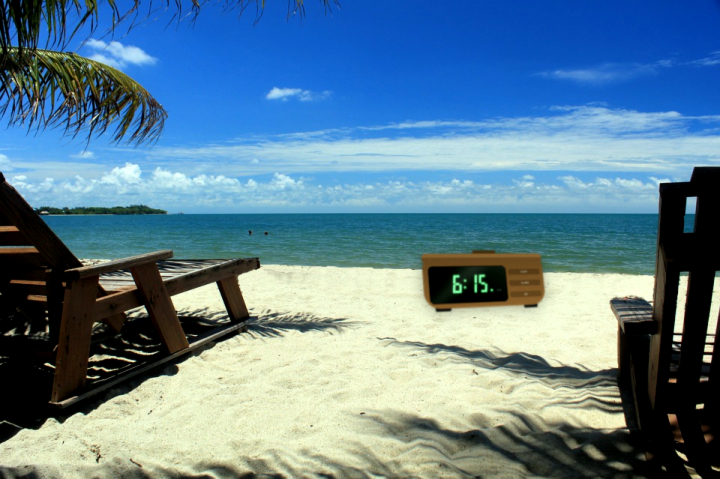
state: 6:15
